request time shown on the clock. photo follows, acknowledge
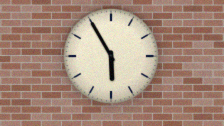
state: 5:55
